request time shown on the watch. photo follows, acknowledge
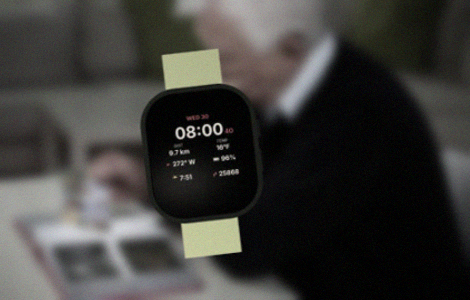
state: 8:00
